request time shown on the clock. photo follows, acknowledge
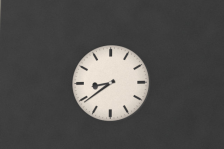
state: 8:39
